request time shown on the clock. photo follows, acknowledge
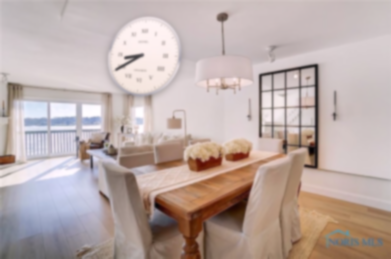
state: 8:40
